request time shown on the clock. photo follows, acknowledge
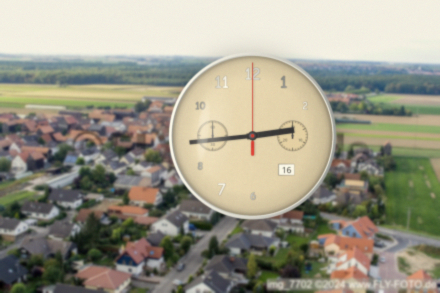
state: 2:44
